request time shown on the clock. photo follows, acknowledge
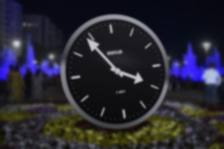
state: 3:54
